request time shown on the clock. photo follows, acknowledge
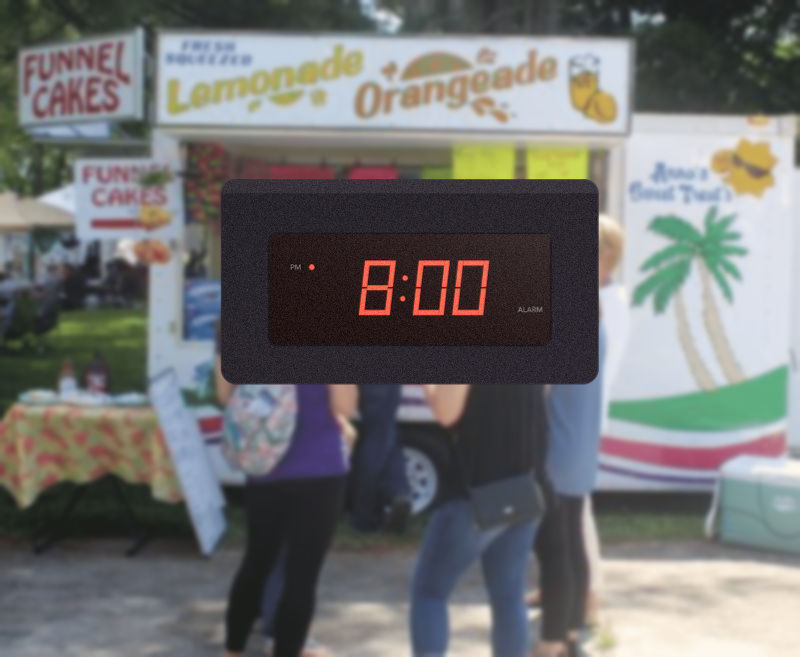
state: 8:00
